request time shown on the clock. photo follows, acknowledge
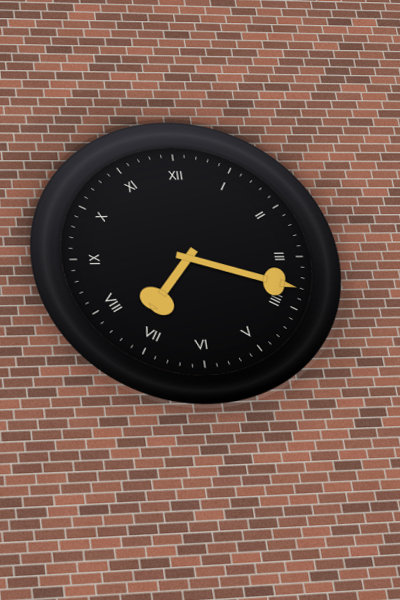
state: 7:18
